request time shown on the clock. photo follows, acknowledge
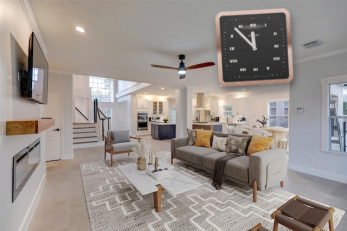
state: 11:53
